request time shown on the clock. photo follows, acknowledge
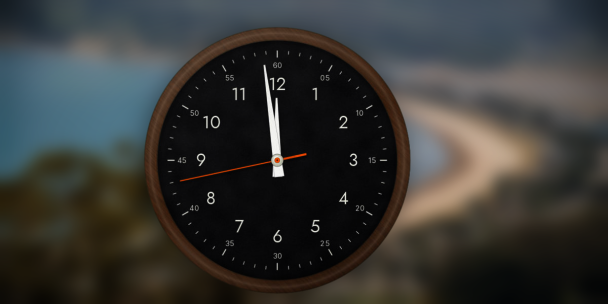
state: 11:58:43
